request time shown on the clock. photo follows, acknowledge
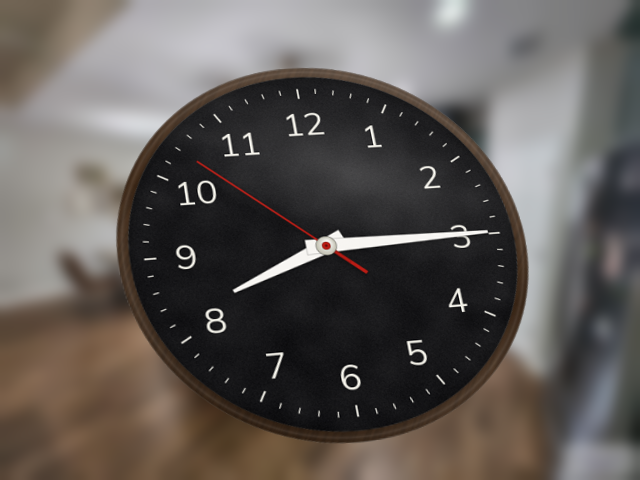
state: 8:14:52
